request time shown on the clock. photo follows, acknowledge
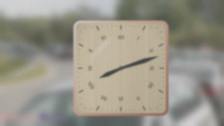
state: 8:12
